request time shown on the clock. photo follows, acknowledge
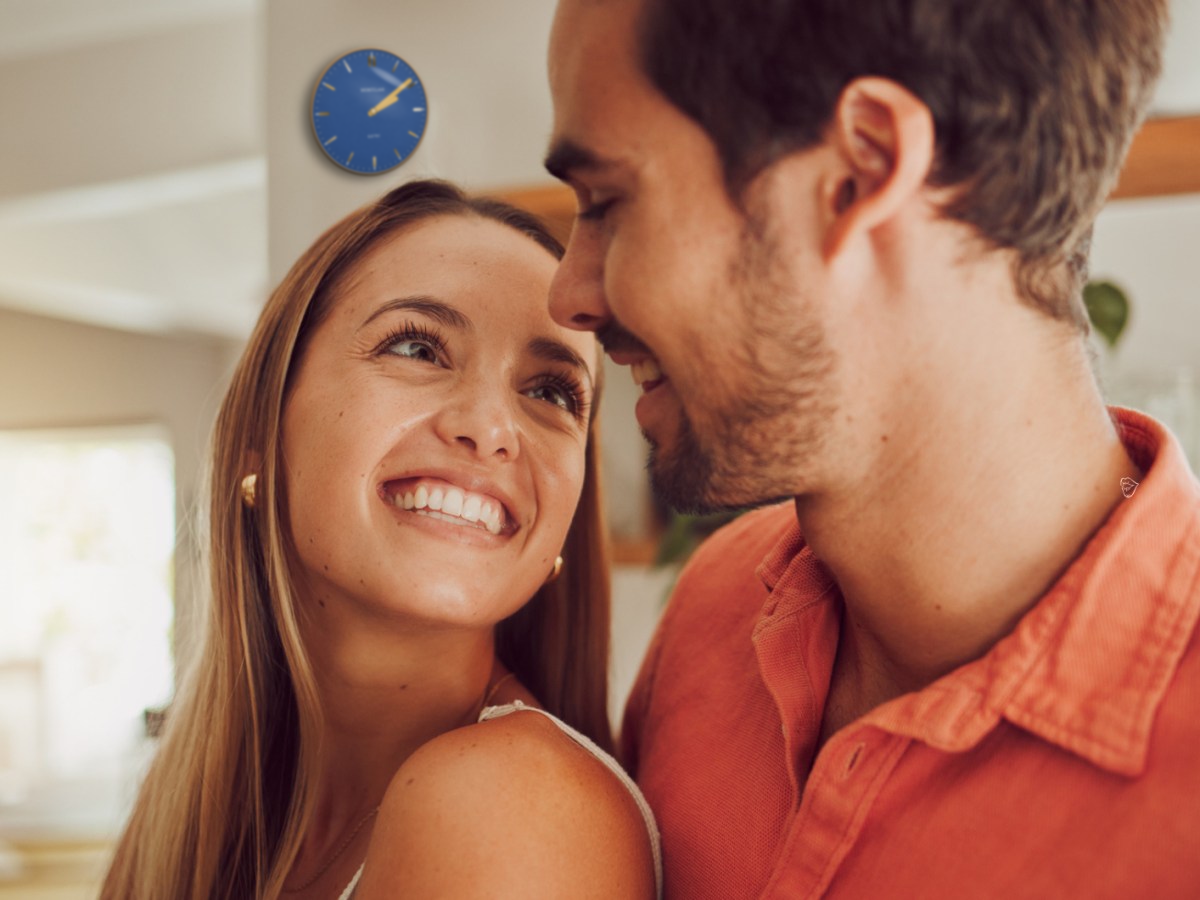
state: 2:09
